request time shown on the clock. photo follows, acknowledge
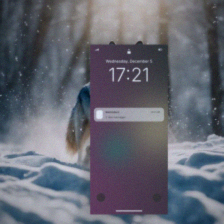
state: 17:21
